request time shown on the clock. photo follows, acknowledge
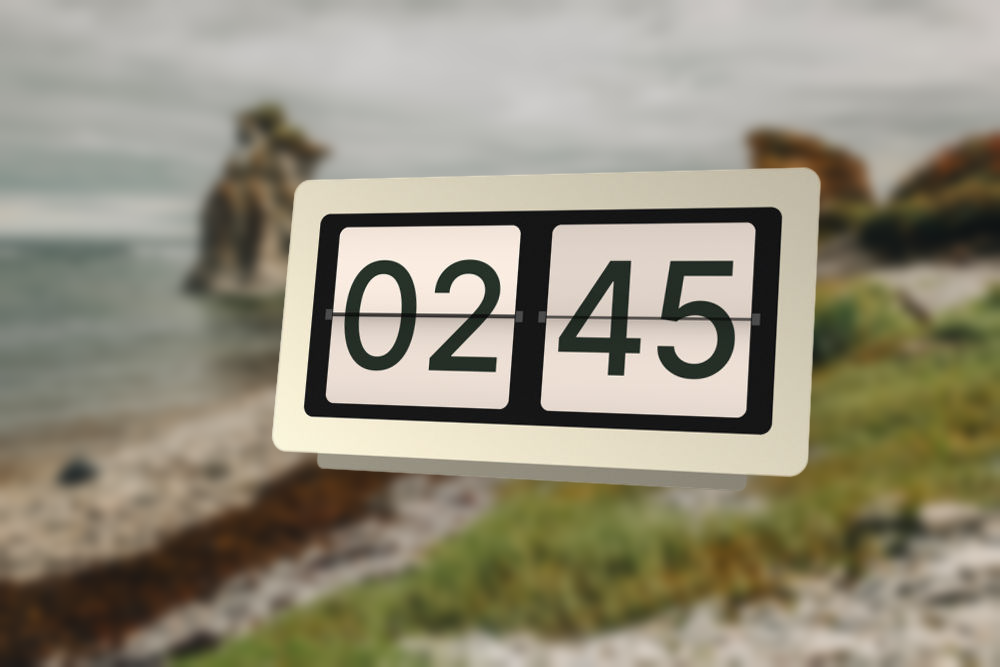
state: 2:45
